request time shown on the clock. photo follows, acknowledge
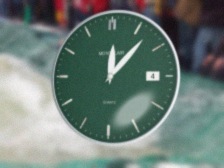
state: 12:07
